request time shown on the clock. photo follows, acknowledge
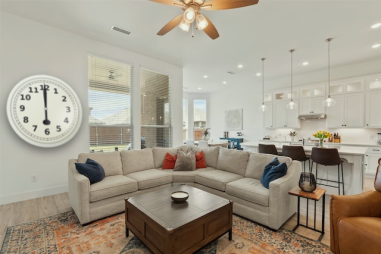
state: 6:00
